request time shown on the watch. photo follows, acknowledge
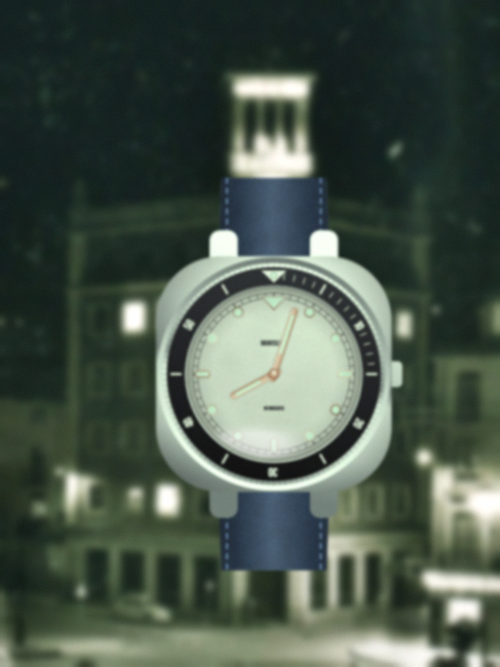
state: 8:03
